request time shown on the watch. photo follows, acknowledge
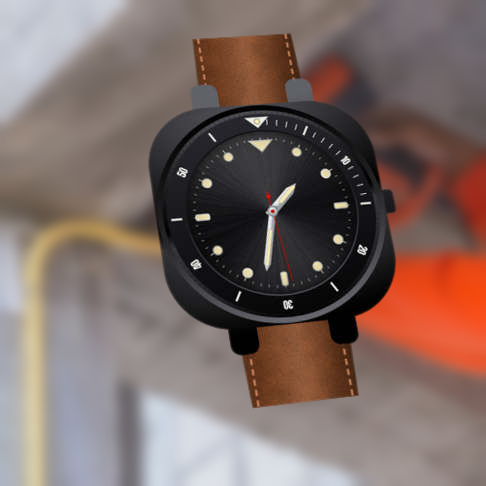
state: 1:32:29
